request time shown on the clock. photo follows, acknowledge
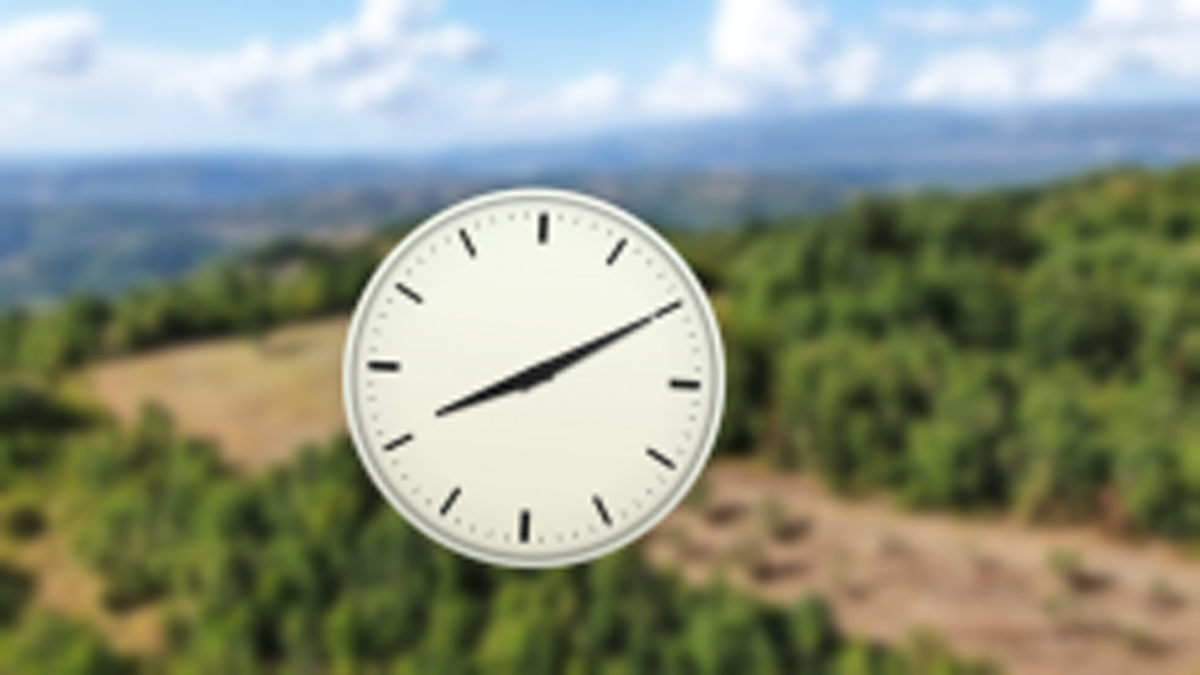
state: 8:10
